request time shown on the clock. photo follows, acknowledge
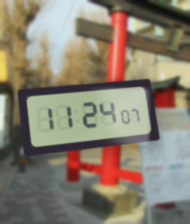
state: 11:24:07
